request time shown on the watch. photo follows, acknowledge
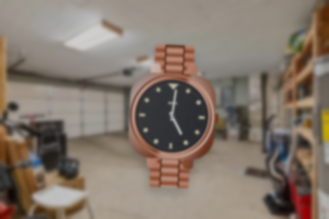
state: 5:01
